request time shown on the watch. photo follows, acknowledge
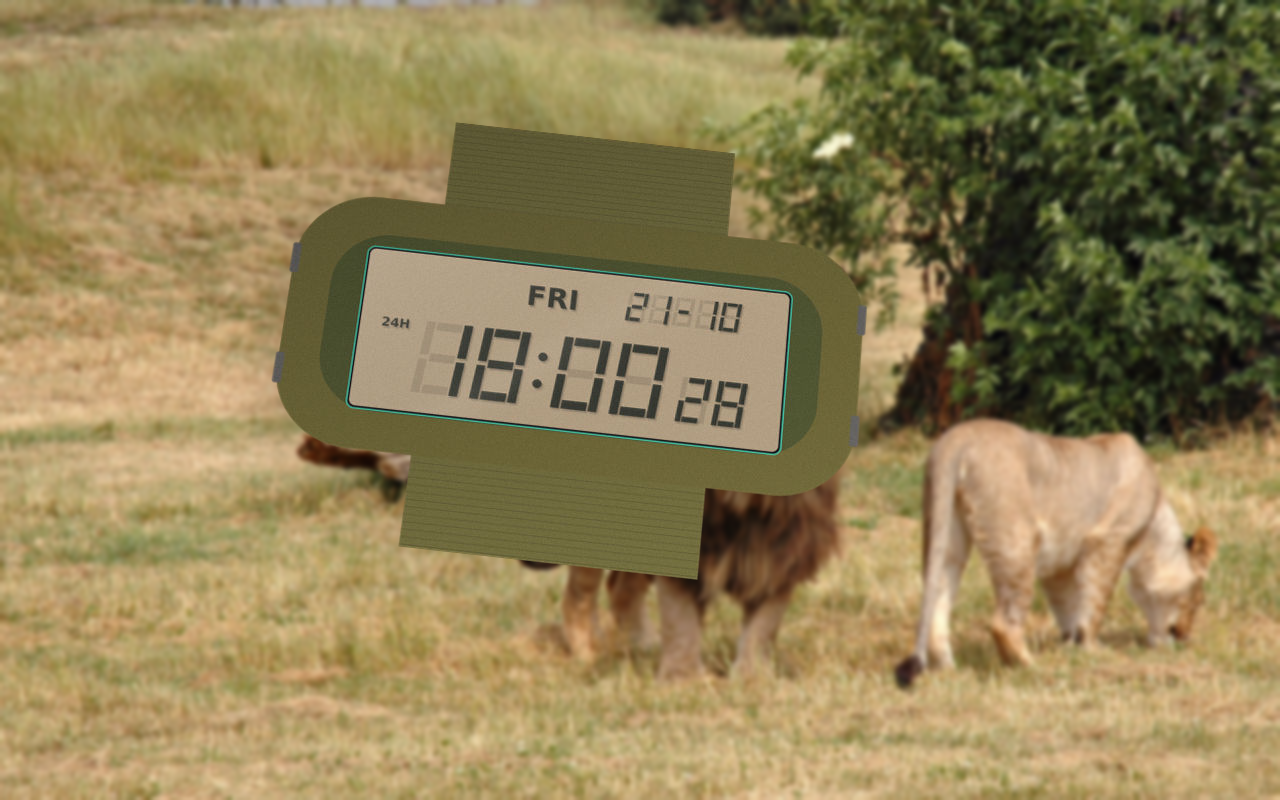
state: 18:00:28
